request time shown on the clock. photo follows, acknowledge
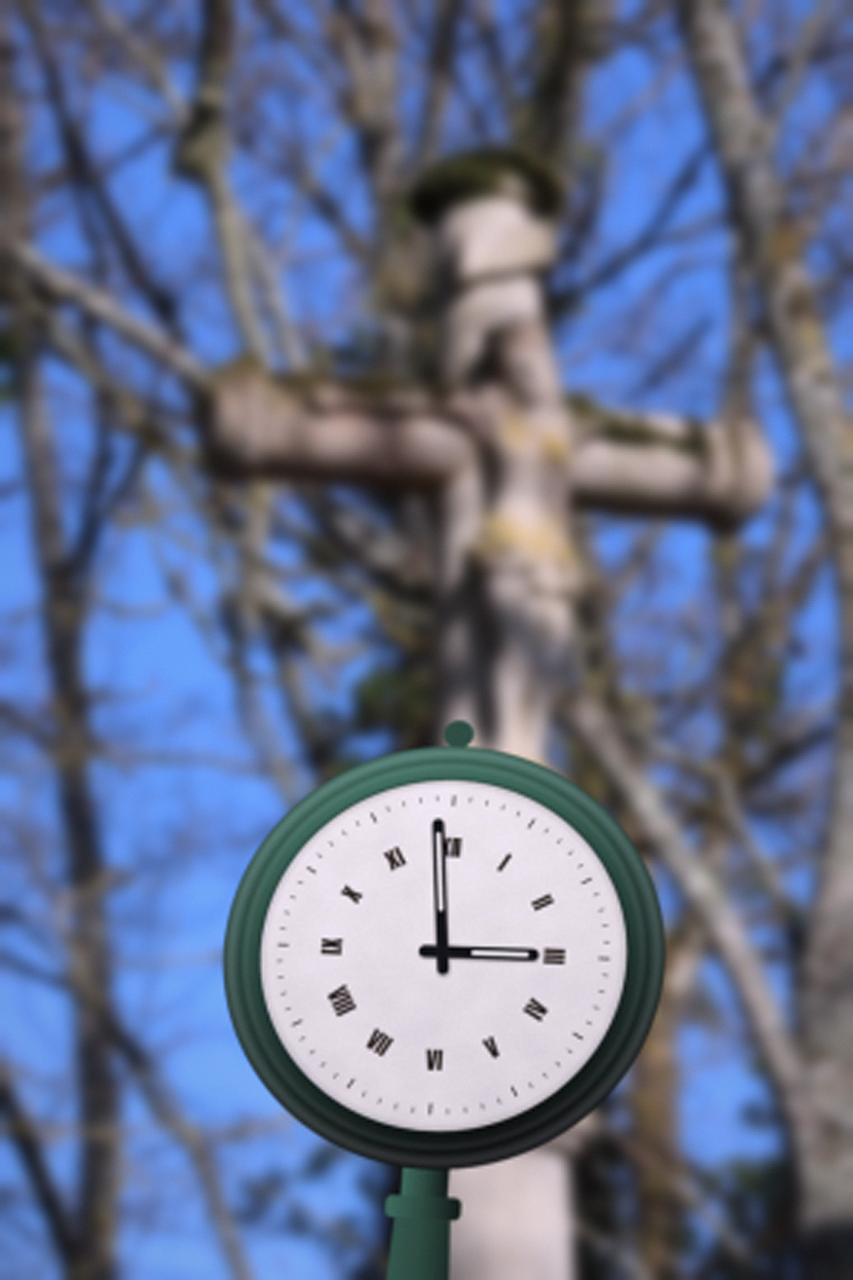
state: 2:59
